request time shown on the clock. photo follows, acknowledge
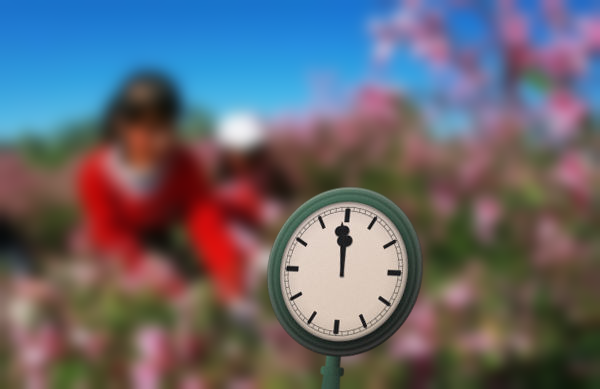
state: 11:59
